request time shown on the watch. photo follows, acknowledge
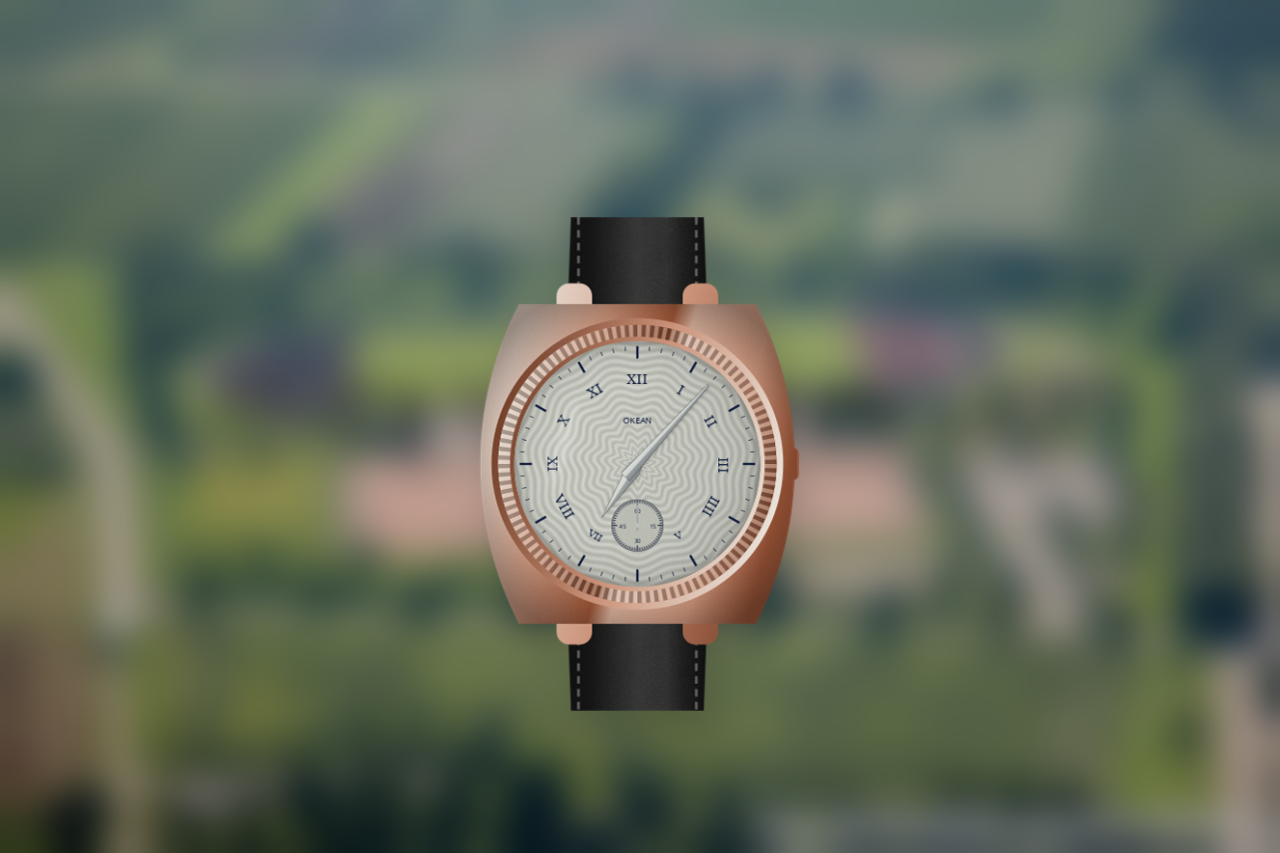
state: 7:07
